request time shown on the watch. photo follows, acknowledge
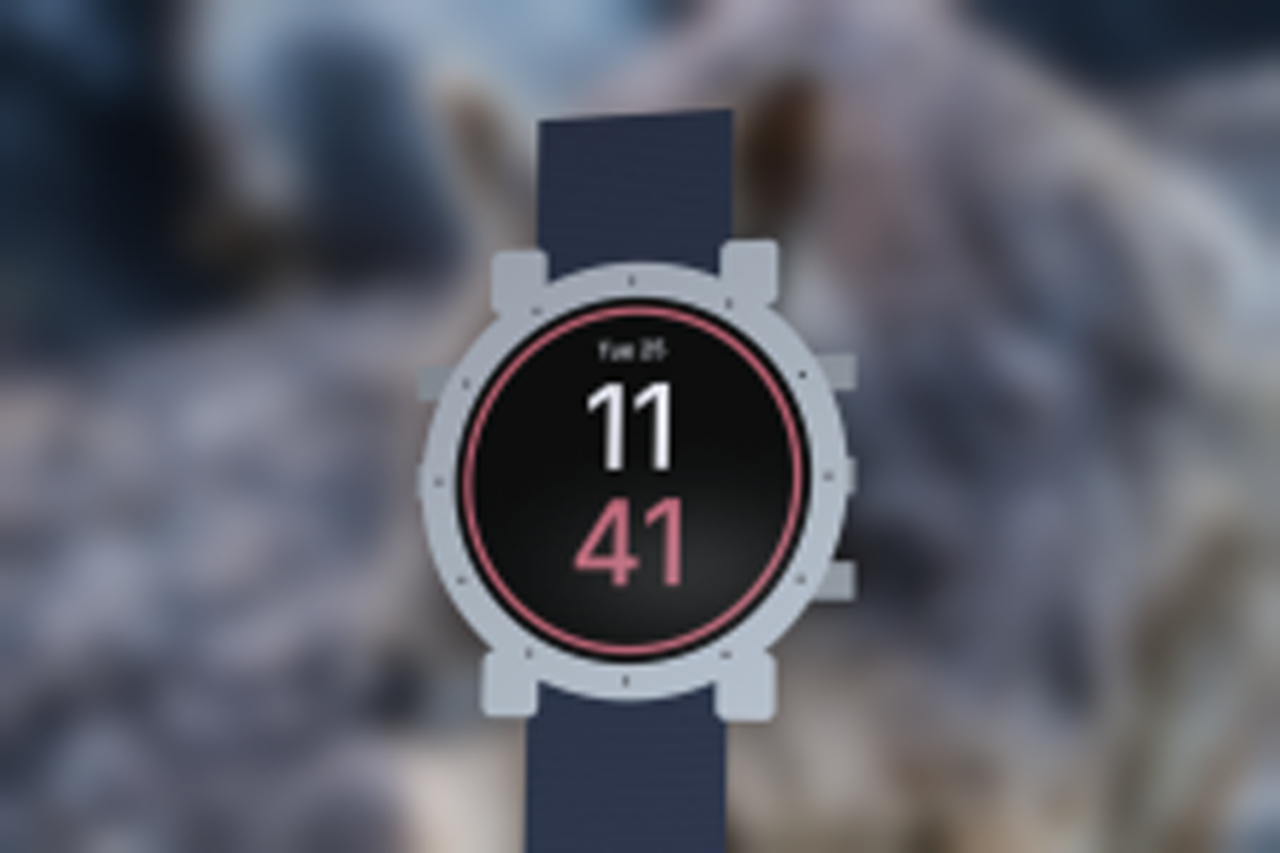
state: 11:41
